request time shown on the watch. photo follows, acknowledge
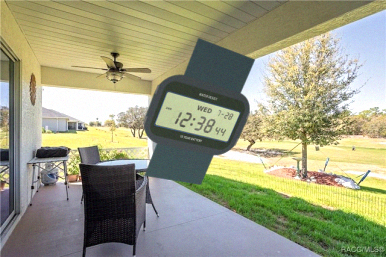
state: 12:38:44
